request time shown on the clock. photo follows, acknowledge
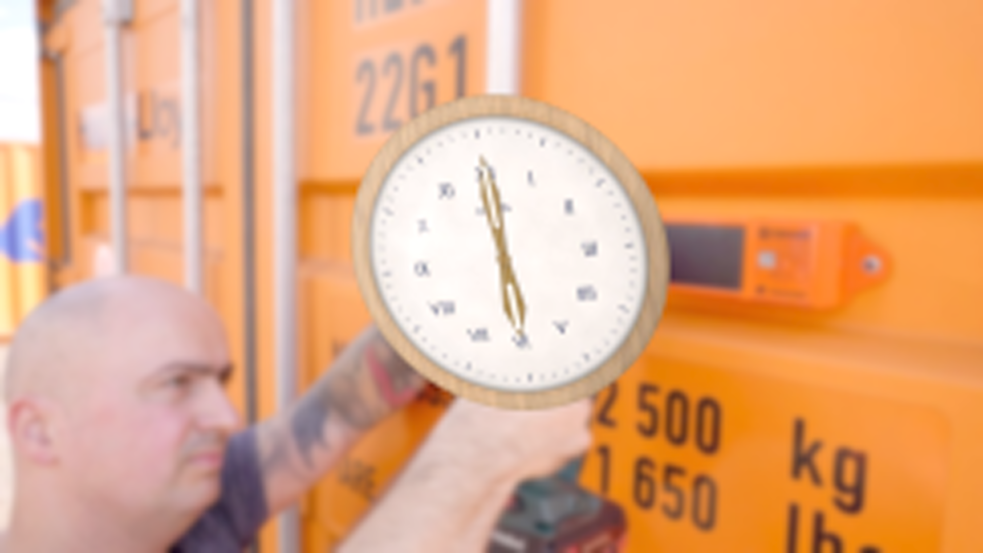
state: 6:00
